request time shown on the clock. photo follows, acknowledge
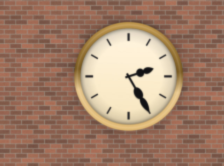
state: 2:25
